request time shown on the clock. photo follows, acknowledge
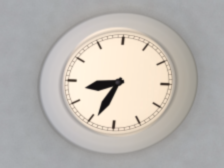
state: 8:34
